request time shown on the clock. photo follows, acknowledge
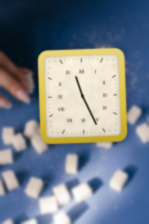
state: 11:26
